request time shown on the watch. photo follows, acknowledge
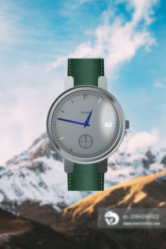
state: 12:47
